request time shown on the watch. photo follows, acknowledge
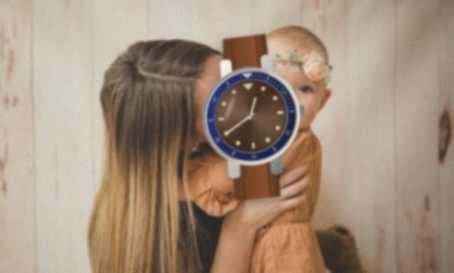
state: 12:40
